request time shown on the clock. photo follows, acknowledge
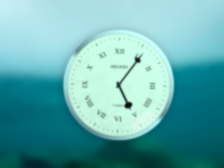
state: 5:06
